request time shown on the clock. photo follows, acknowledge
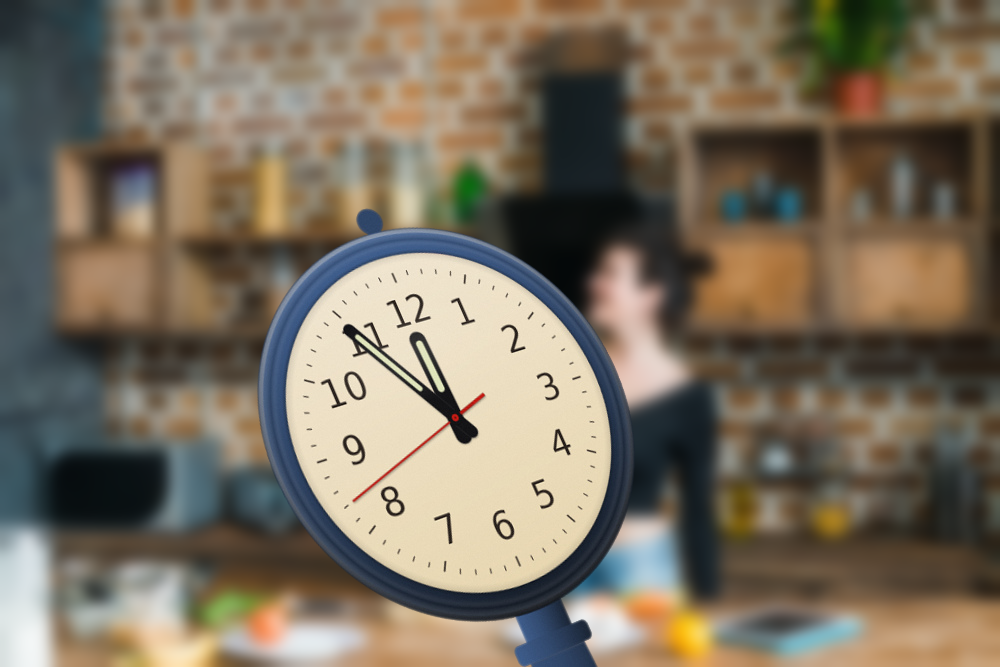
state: 11:54:42
